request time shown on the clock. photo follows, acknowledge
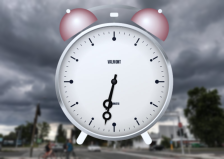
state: 6:32
